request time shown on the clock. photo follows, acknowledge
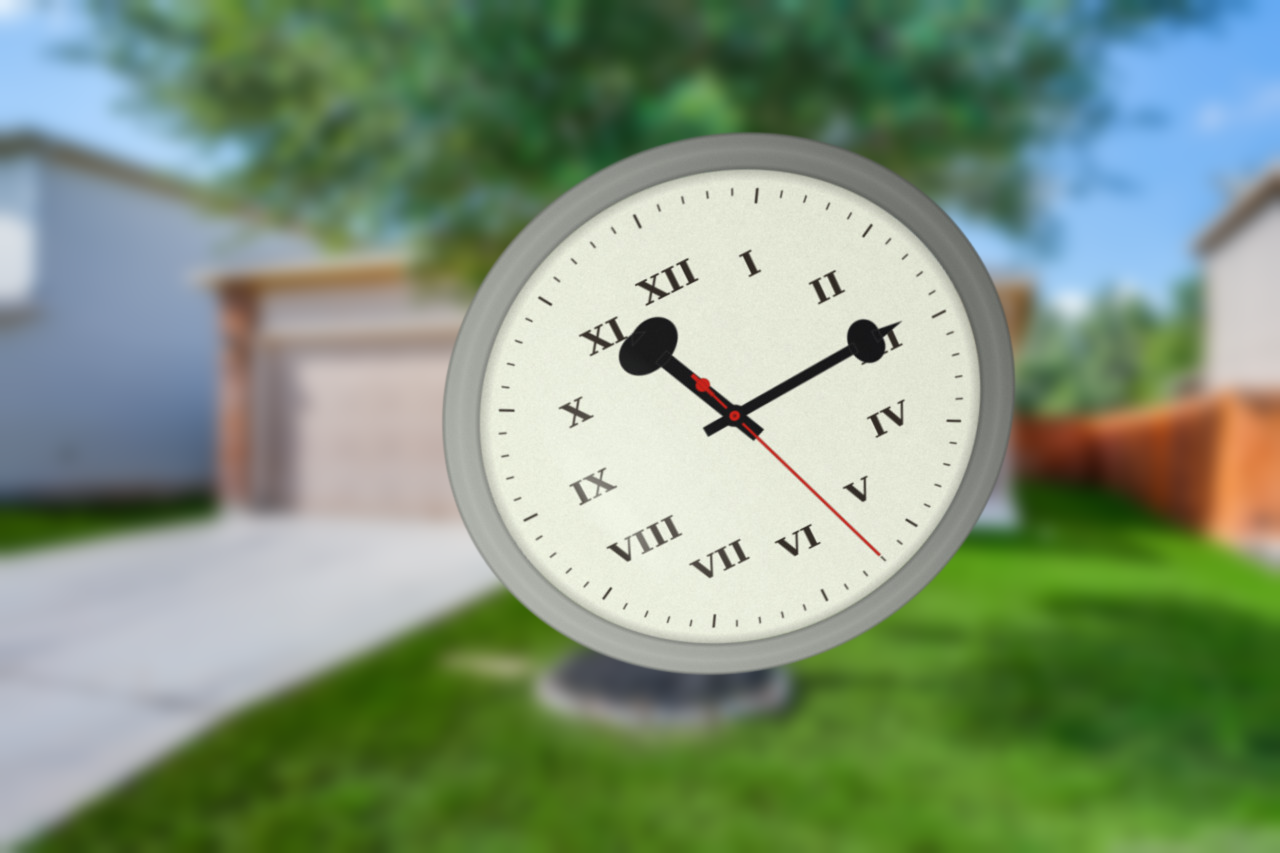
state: 11:14:27
